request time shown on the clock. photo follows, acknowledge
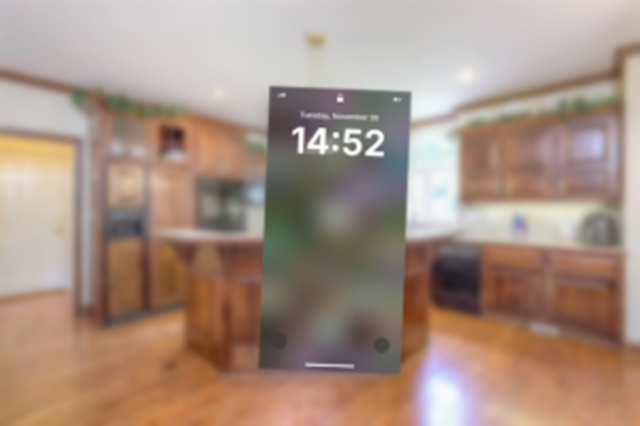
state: 14:52
